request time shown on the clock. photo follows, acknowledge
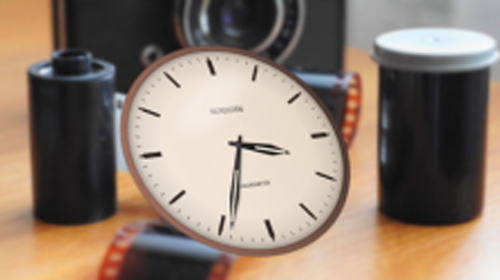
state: 3:34
